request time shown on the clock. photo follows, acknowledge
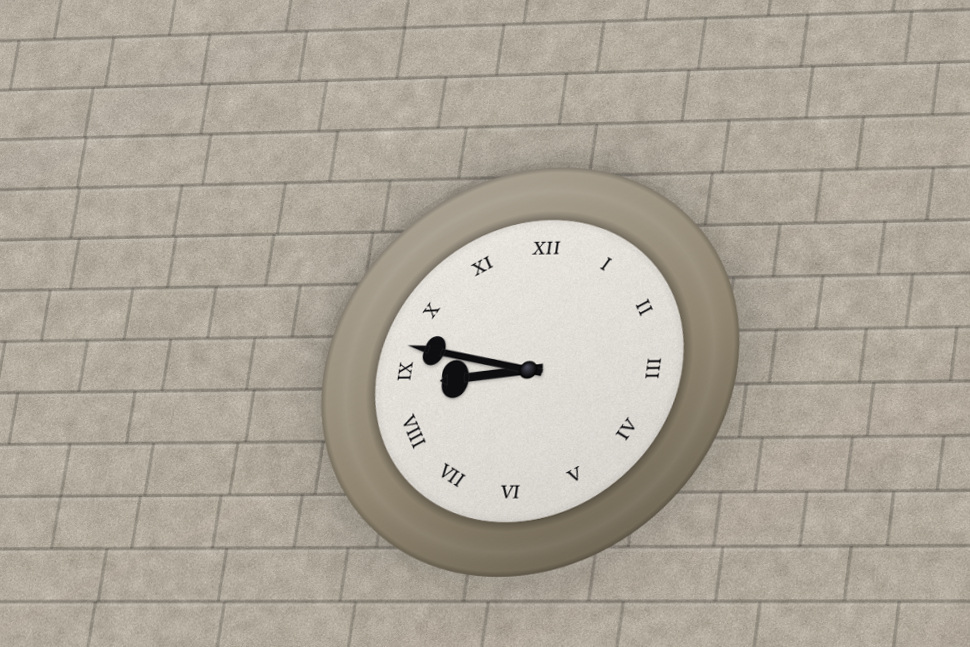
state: 8:47
